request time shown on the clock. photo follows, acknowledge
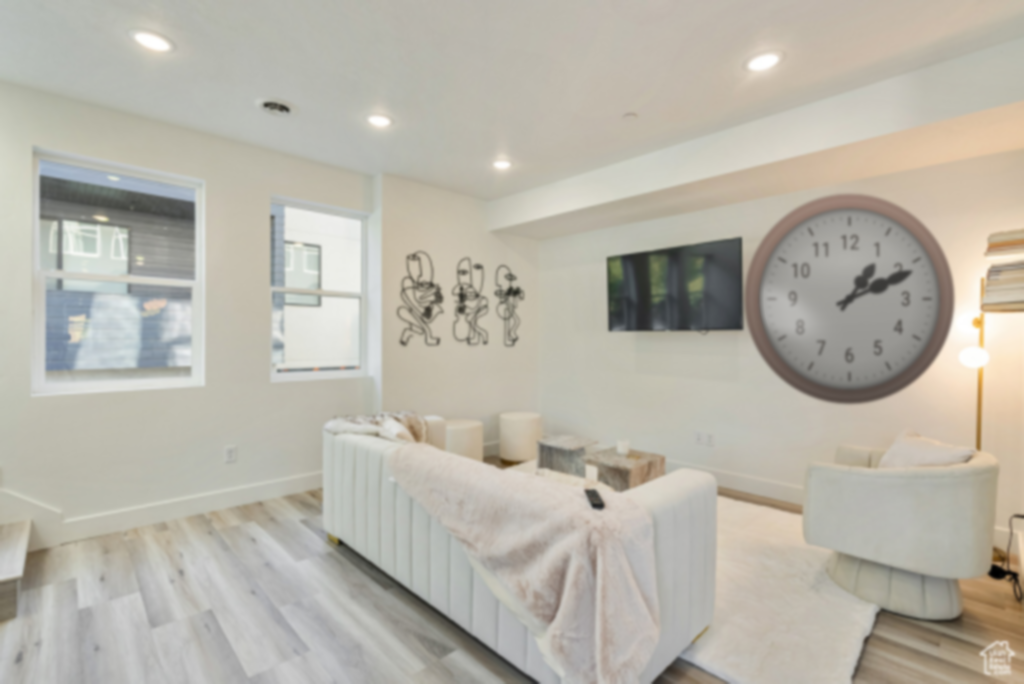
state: 1:11
